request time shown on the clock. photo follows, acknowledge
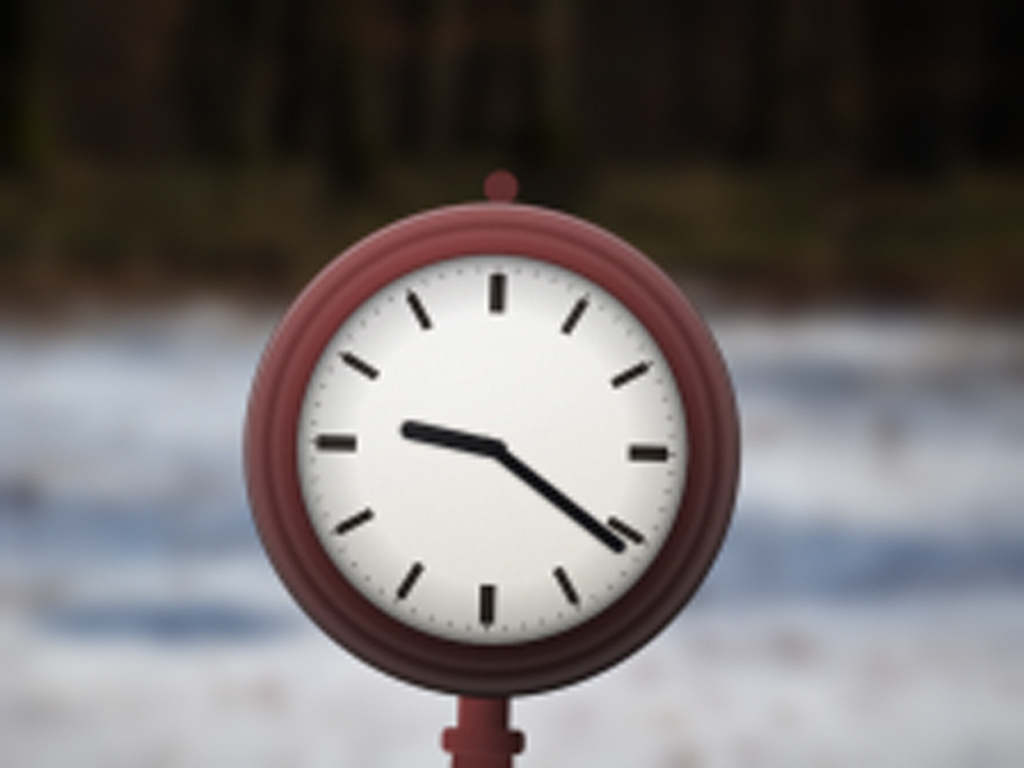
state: 9:21
